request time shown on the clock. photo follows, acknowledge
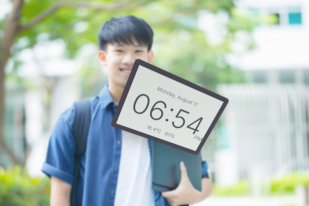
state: 6:54
